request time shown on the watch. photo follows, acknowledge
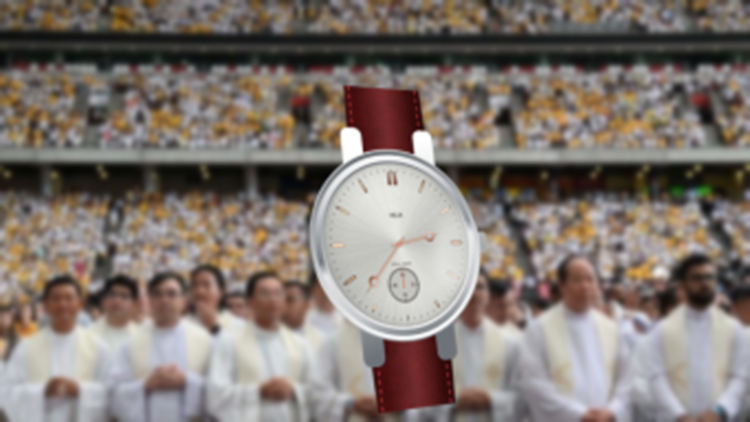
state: 2:37
